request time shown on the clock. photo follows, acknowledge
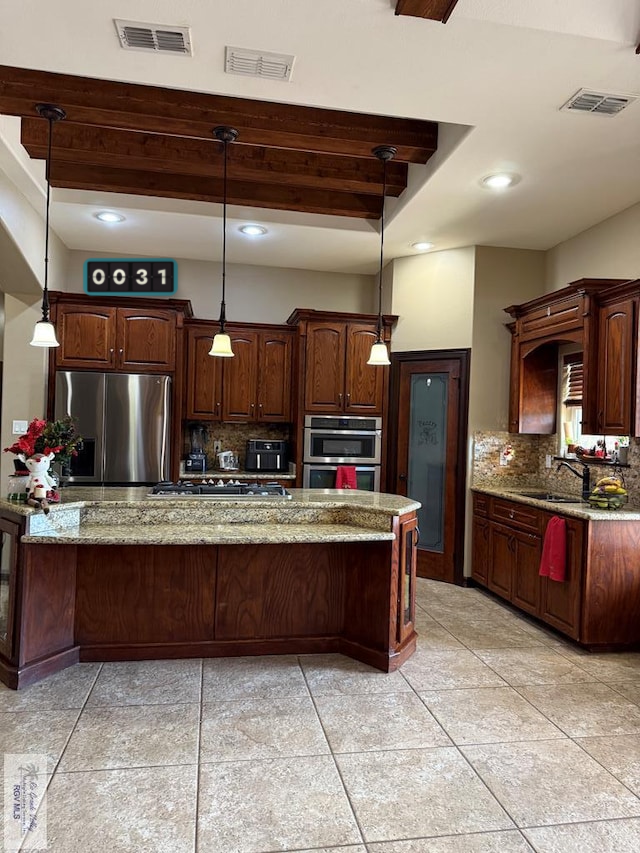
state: 0:31
